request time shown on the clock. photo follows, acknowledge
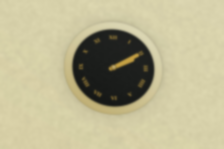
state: 2:10
